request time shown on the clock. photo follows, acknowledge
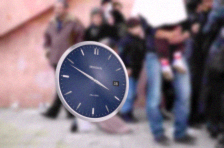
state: 3:49
